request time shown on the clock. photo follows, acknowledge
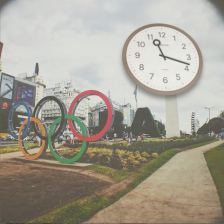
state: 11:18
